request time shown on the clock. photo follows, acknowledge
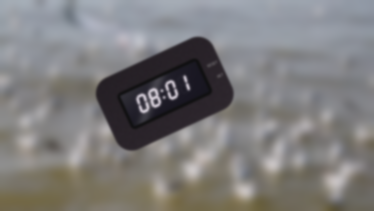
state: 8:01
